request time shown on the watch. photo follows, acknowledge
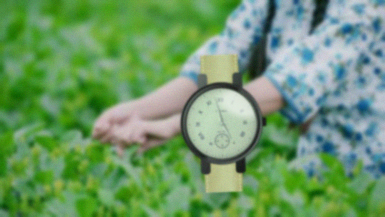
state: 4:58
